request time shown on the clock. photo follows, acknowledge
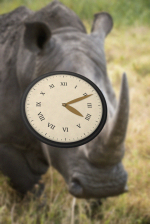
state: 4:11
